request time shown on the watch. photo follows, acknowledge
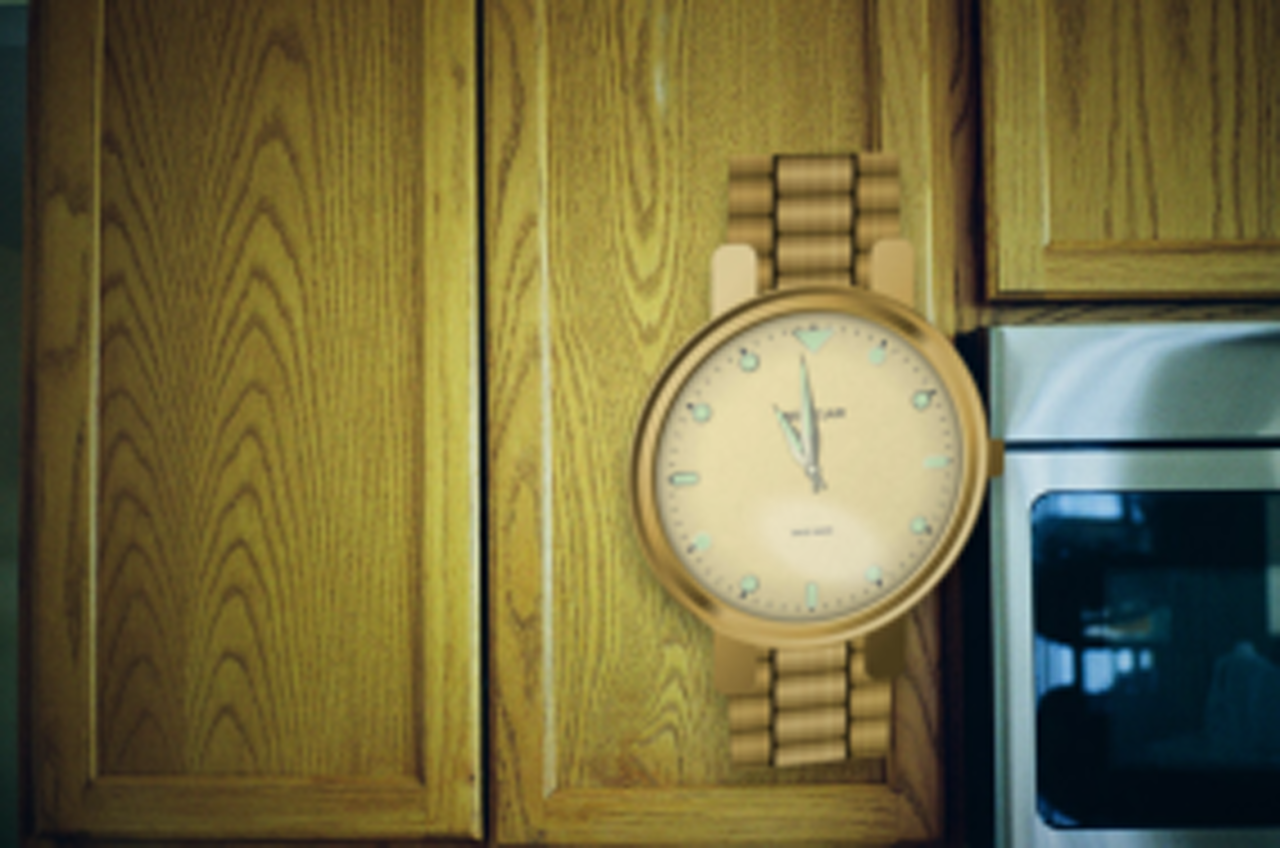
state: 10:59
